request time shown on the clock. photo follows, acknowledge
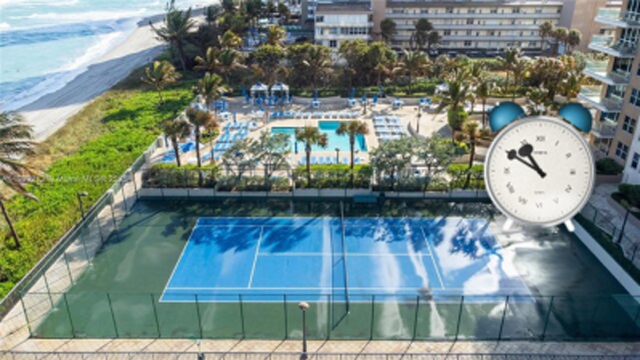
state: 10:50
